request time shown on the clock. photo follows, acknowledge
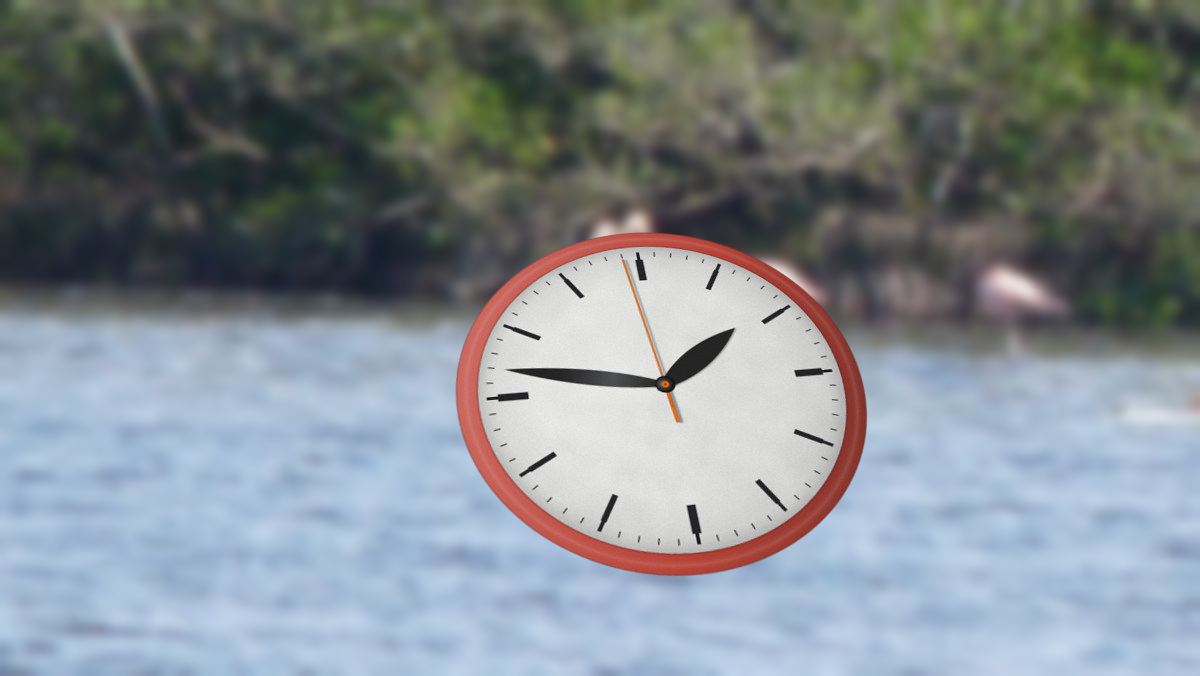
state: 1:46:59
